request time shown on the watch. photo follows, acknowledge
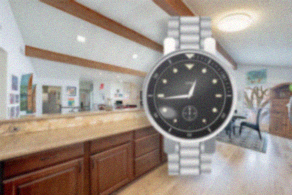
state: 12:44
